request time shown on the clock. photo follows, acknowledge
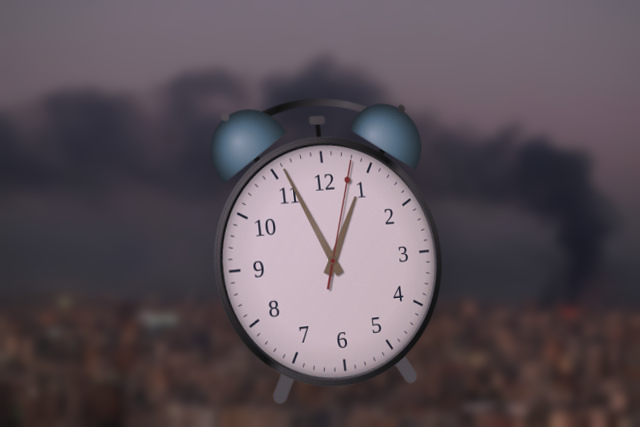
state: 12:56:03
